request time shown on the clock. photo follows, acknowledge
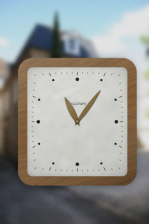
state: 11:06
